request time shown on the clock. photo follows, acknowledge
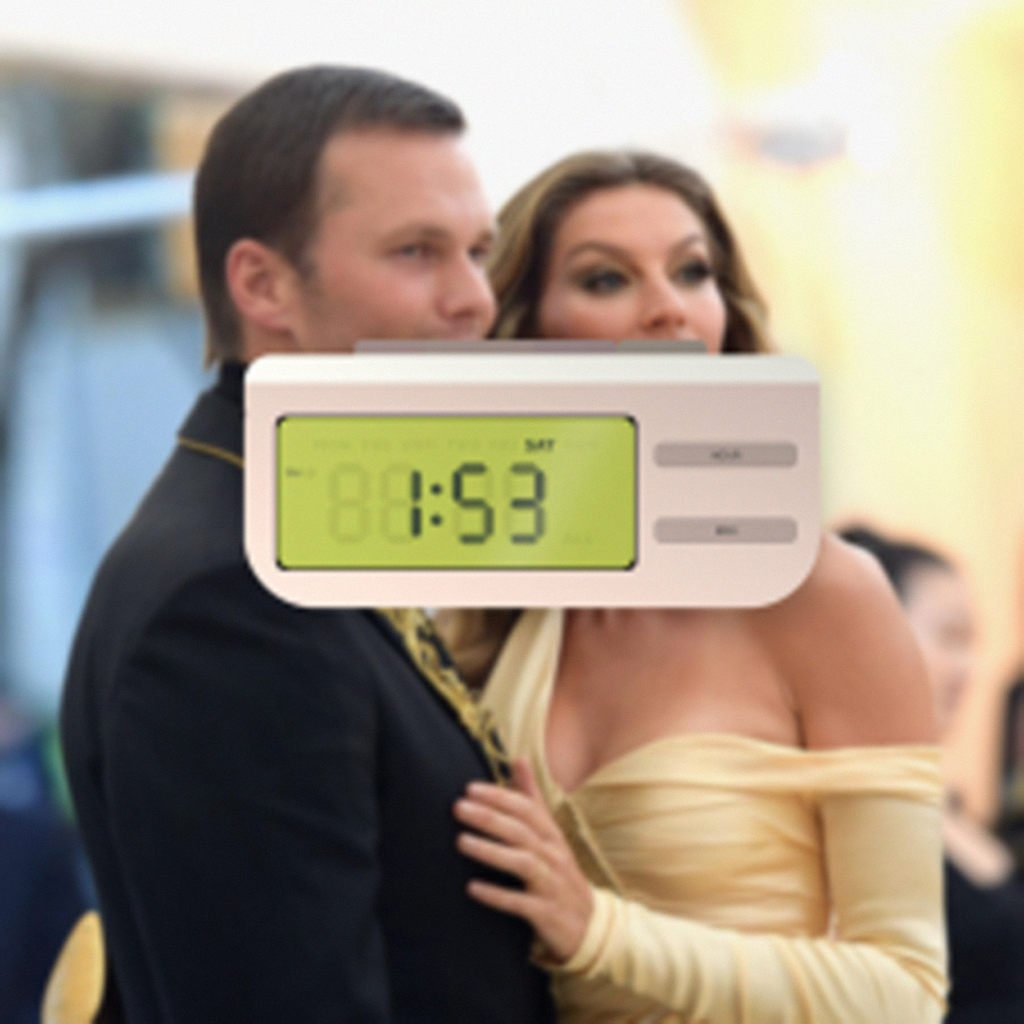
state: 1:53
